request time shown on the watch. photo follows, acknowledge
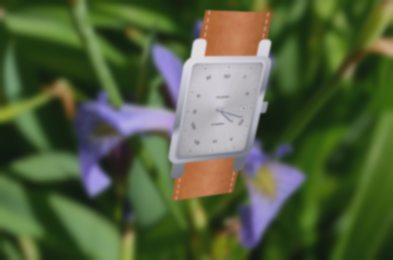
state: 4:18
